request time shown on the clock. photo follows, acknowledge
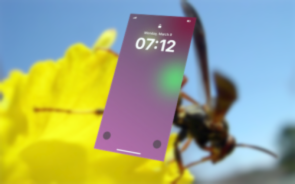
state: 7:12
